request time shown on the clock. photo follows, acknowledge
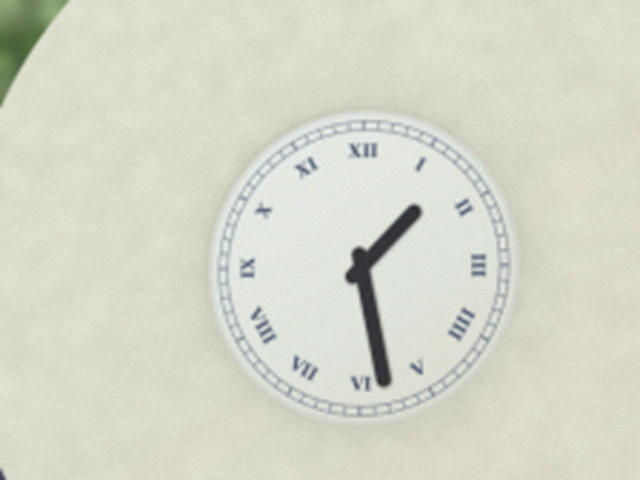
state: 1:28
